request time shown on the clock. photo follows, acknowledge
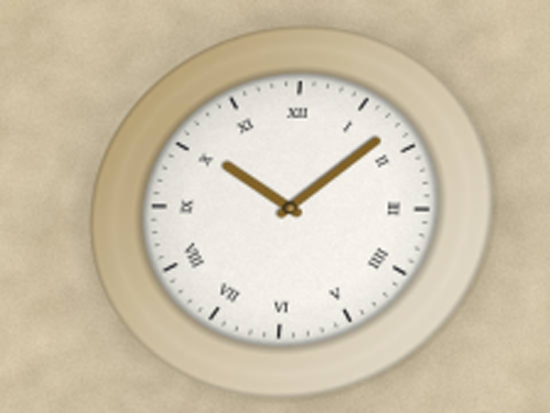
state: 10:08
